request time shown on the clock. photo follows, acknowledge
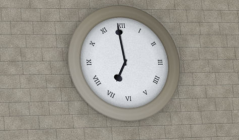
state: 6:59
